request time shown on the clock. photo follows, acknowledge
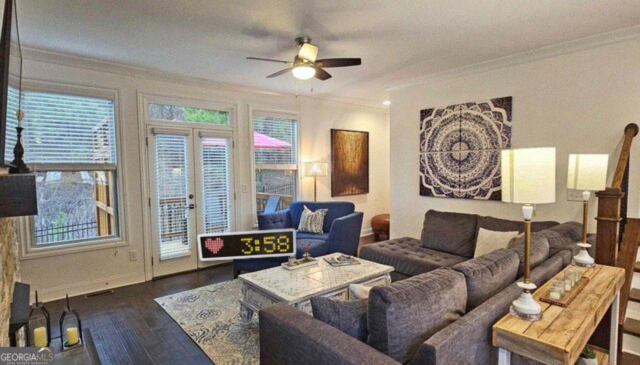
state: 3:58
